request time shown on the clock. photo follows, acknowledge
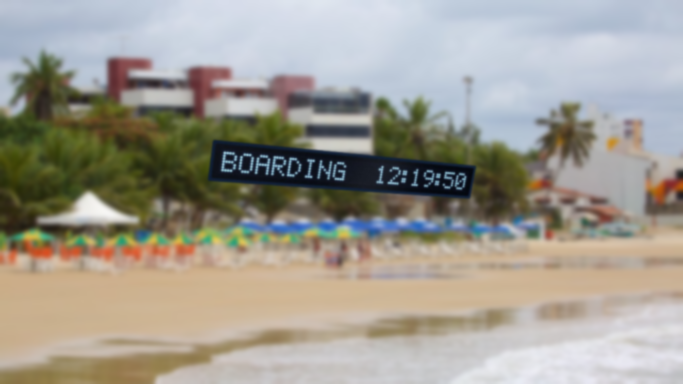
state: 12:19:50
